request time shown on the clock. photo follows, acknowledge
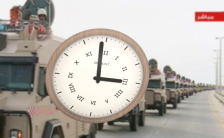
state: 2:59
